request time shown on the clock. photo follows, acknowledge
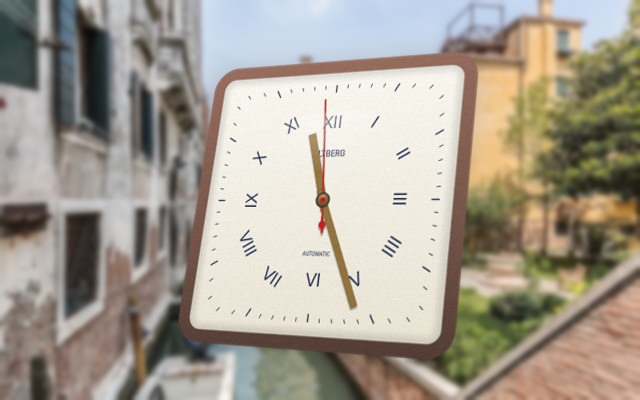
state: 11:25:59
